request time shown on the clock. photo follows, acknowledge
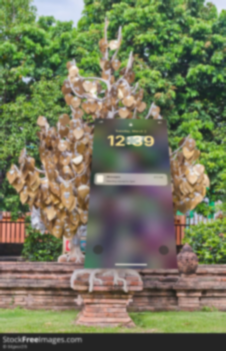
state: 12:39
